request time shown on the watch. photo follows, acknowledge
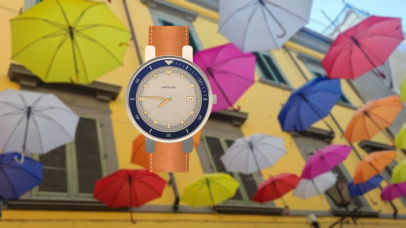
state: 7:46
